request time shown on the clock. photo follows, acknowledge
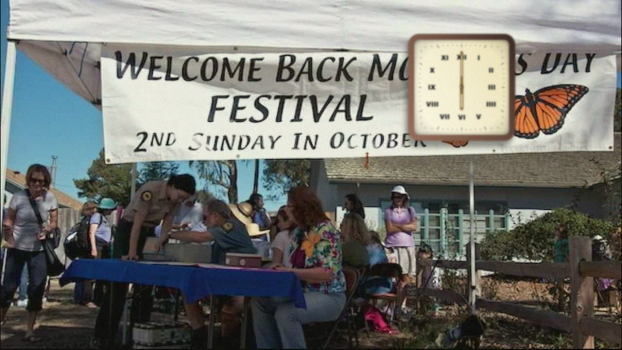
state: 6:00
